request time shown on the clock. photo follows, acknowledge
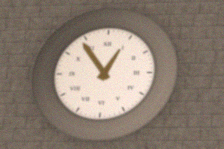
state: 12:54
